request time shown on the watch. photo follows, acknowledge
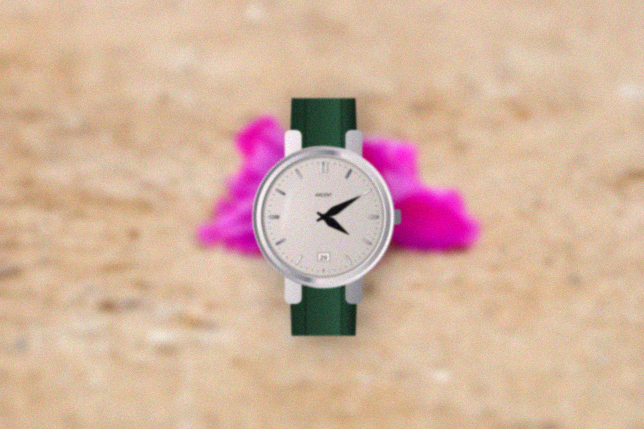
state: 4:10
